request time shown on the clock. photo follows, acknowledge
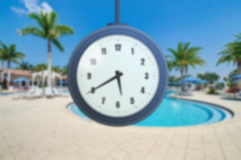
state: 5:40
